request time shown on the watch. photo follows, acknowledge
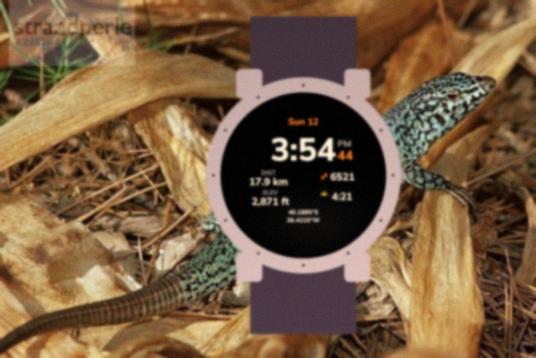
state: 3:54:44
